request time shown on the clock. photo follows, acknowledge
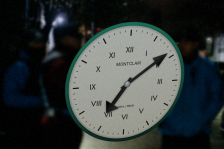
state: 7:09
